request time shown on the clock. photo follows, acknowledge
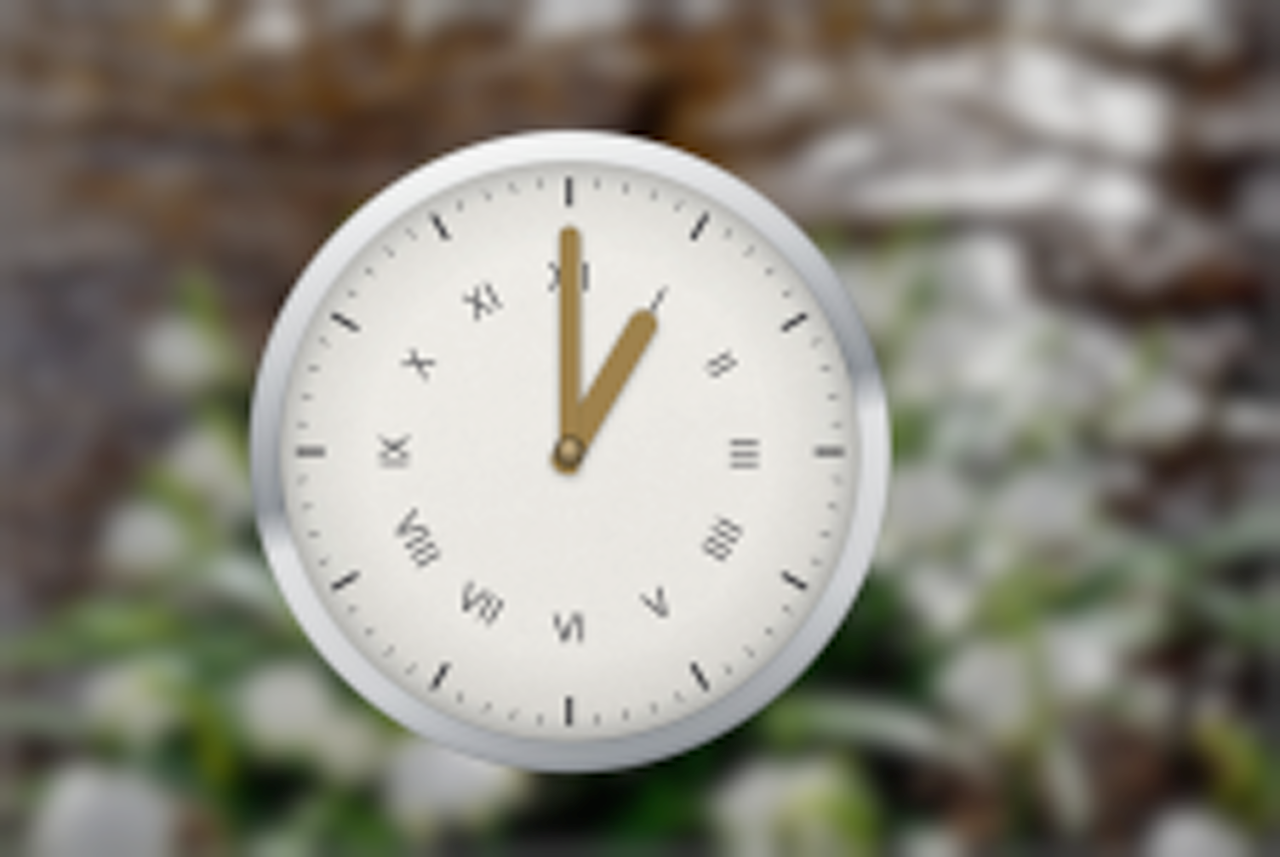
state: 1:00
